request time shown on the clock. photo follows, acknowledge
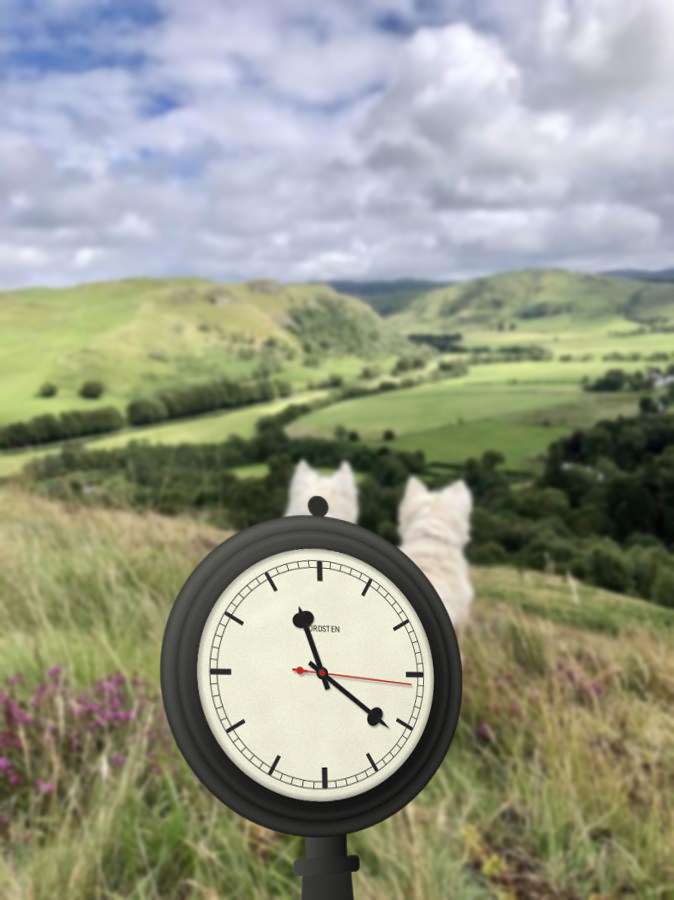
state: 11:21:16
